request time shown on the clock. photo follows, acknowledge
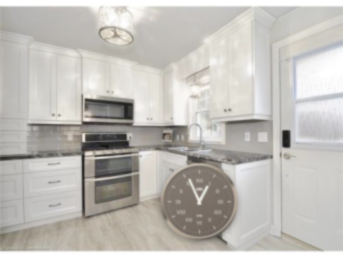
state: 12:56
